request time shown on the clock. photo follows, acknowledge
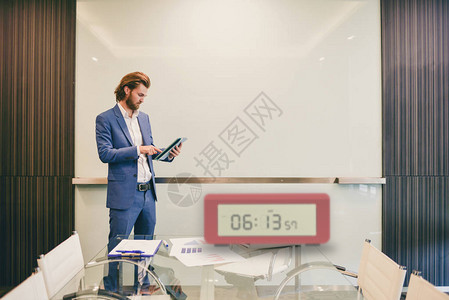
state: 6:13
